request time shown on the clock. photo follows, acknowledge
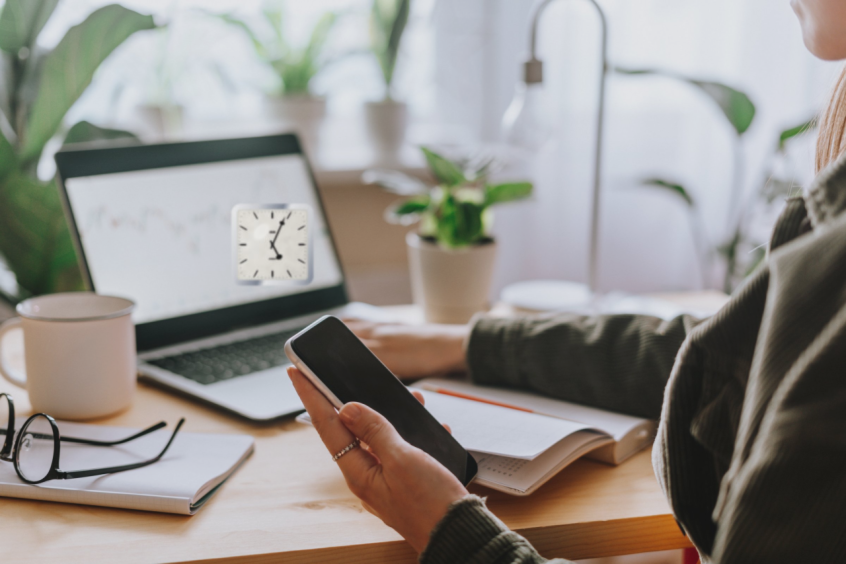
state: 5:04
